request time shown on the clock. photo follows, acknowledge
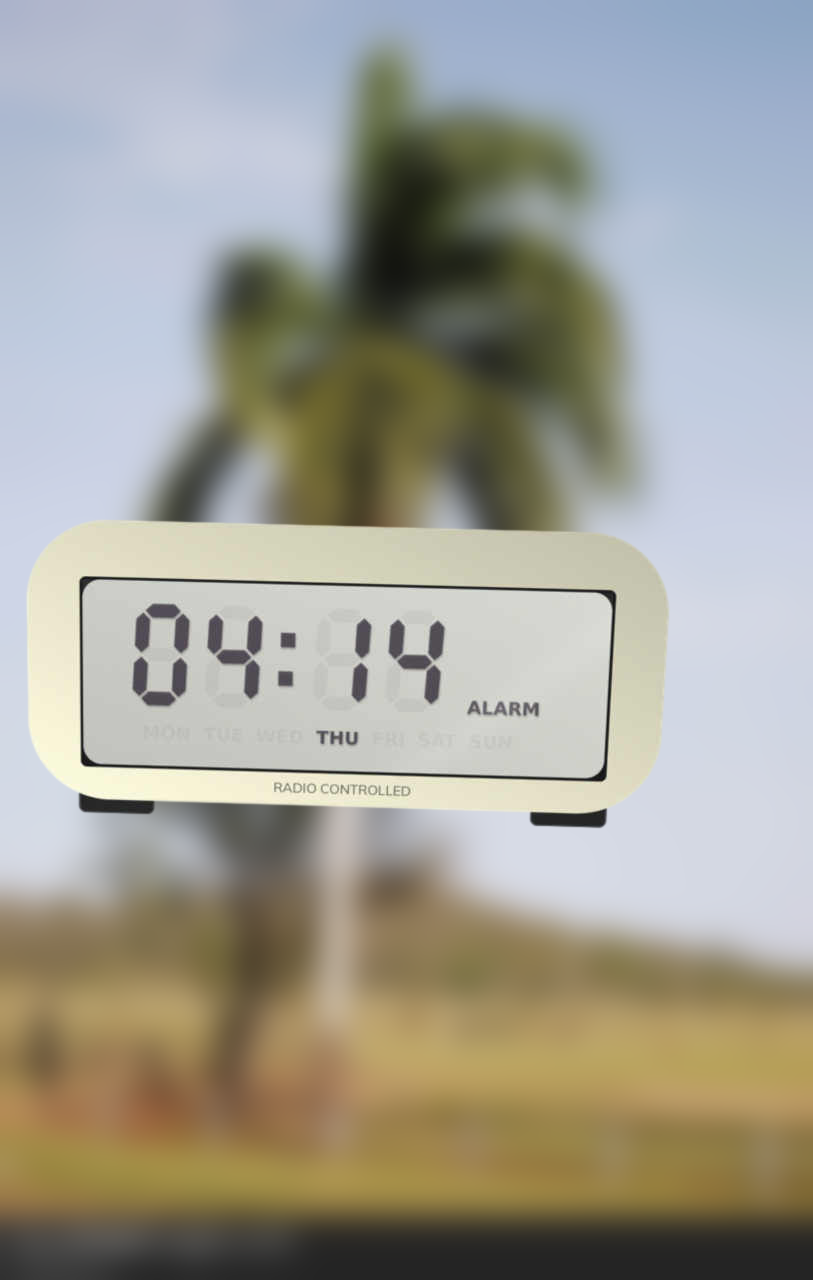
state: 4:14
